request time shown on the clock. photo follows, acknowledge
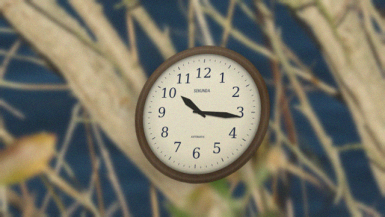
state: 10:16
